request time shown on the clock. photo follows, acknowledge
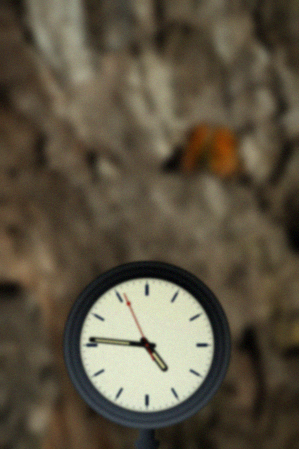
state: 4:45:56
